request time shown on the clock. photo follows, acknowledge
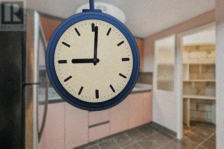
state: 9:01
